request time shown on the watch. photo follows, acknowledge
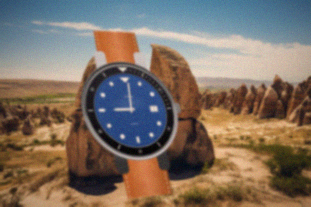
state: 9:01
